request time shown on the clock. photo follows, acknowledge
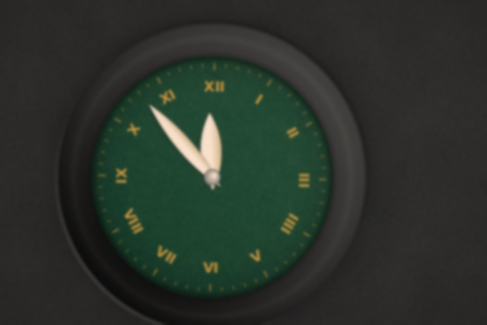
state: 11:53
